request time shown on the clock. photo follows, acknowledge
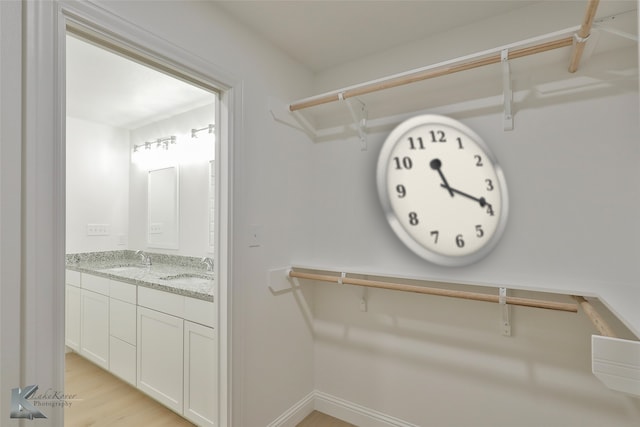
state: 11:19
